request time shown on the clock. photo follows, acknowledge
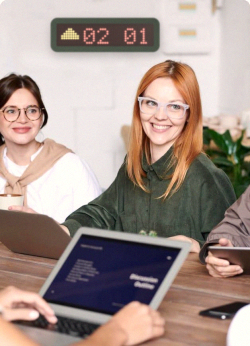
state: 2:01
